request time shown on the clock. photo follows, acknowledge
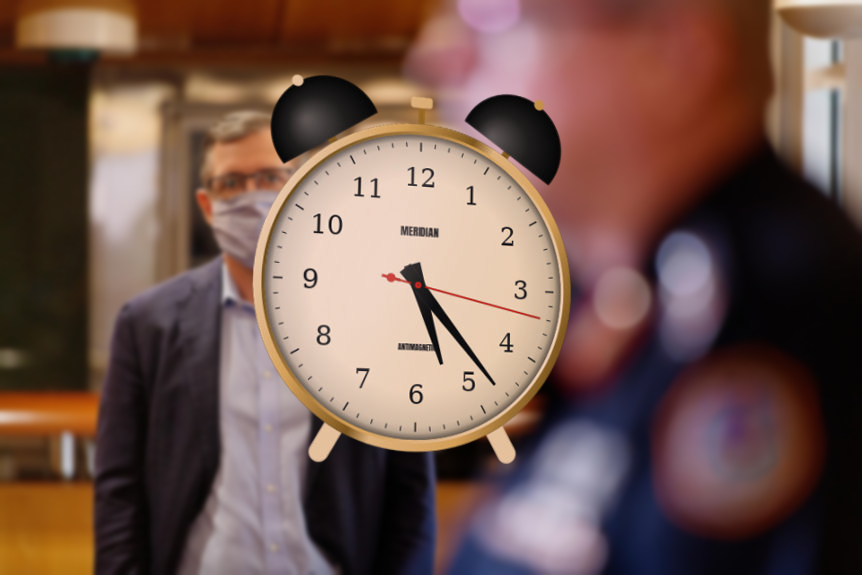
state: 5:23:17
